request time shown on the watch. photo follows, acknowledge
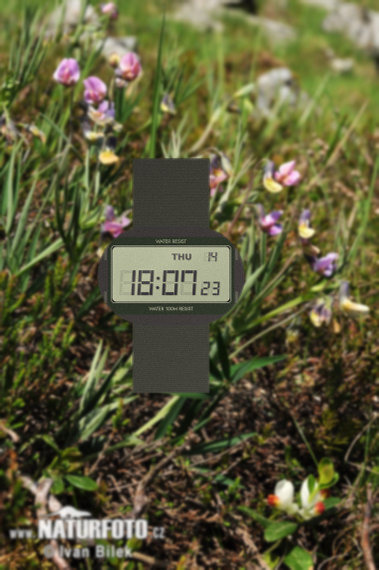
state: 18:07:23
